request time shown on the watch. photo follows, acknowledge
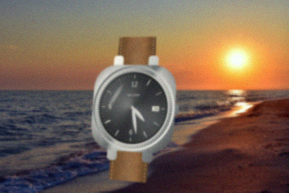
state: 4:28
